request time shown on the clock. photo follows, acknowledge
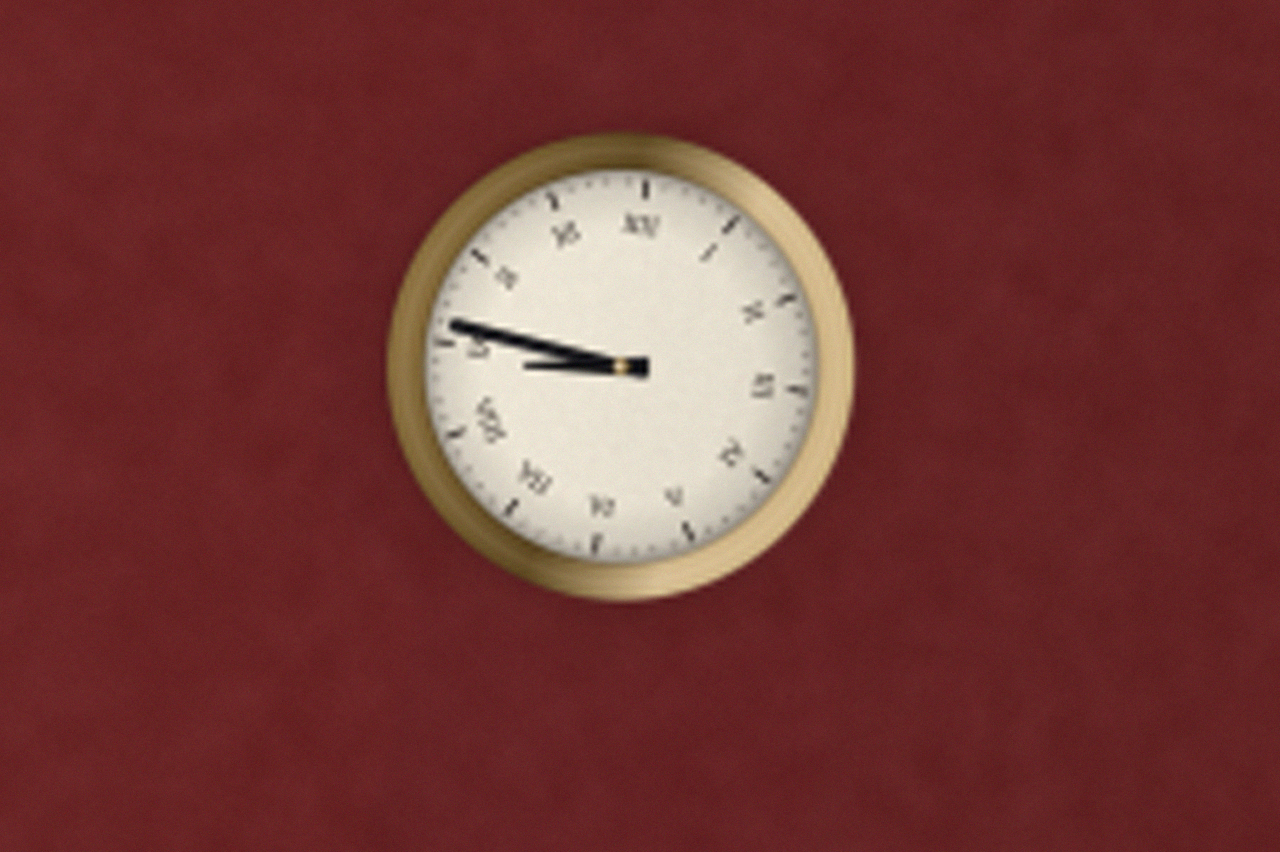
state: 8:46
